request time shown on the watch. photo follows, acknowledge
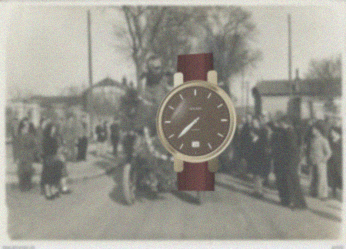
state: 7:38
